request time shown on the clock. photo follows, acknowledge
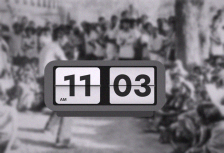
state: 11:03
